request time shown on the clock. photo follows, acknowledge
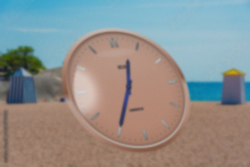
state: 12:35
